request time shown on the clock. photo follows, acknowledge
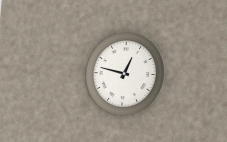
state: 12:47
